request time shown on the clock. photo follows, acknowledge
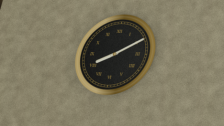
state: 8:10
